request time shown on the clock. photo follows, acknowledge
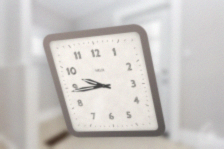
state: 9:44
